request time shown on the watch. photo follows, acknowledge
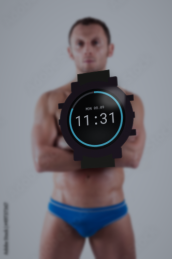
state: 11:31
